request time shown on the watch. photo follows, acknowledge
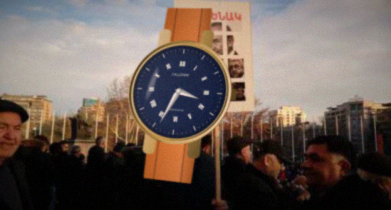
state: 3:34
